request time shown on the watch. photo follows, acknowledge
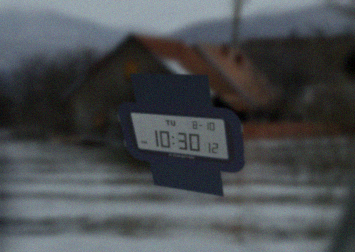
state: 10:30:12
